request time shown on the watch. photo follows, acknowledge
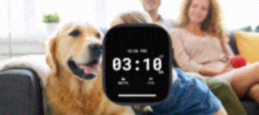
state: 3:10
